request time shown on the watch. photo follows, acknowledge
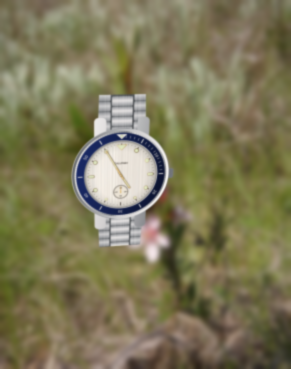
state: 4:55
